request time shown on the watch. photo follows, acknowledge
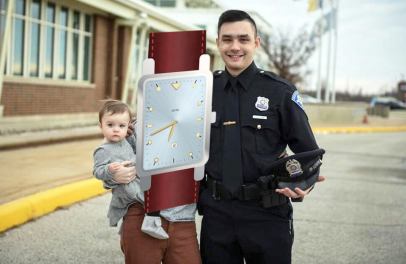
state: 6:42
